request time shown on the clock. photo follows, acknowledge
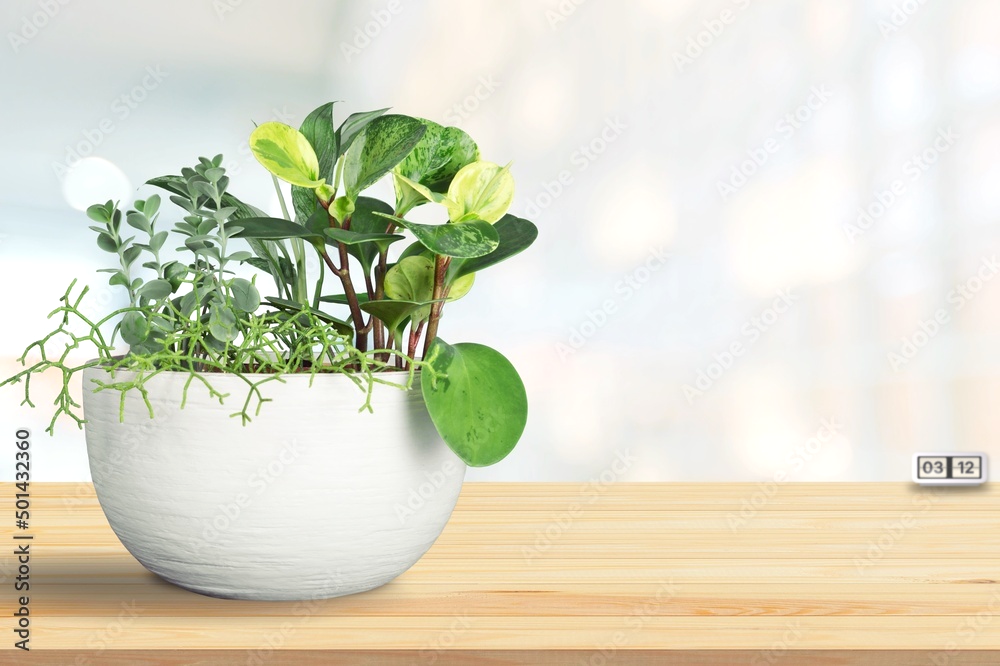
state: 3:12
